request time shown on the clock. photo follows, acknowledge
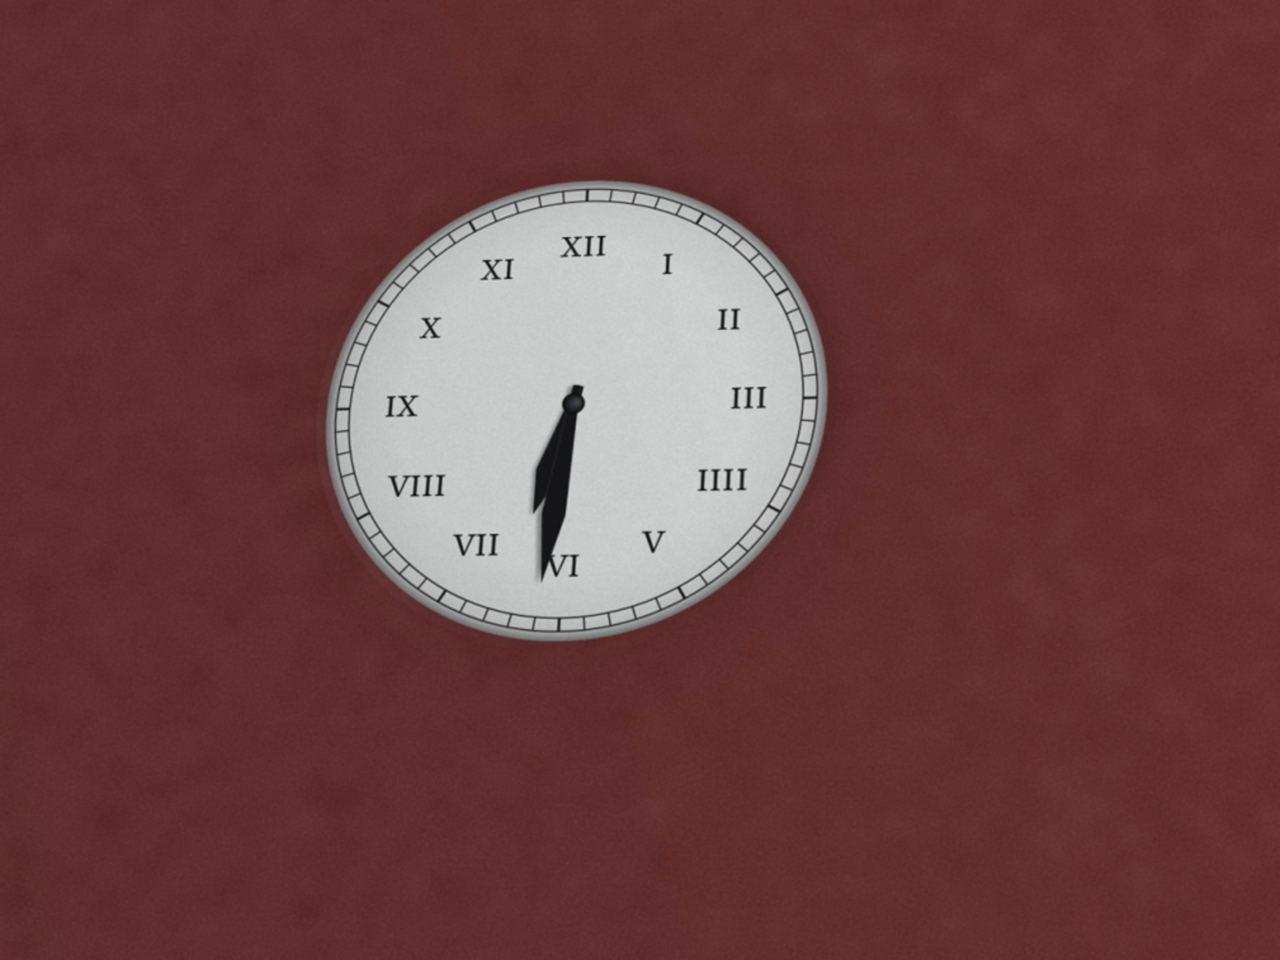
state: 6:31
